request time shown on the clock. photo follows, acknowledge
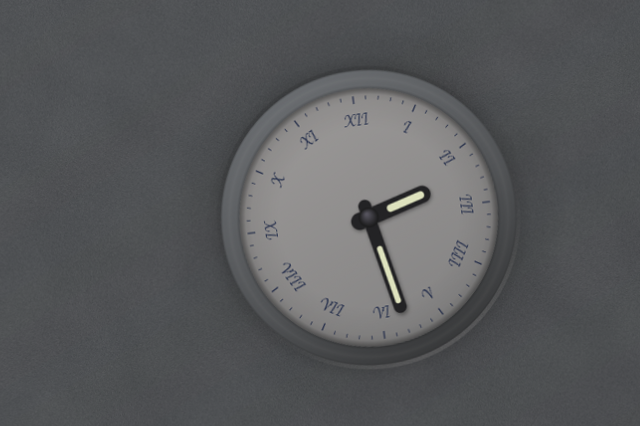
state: 2:28
